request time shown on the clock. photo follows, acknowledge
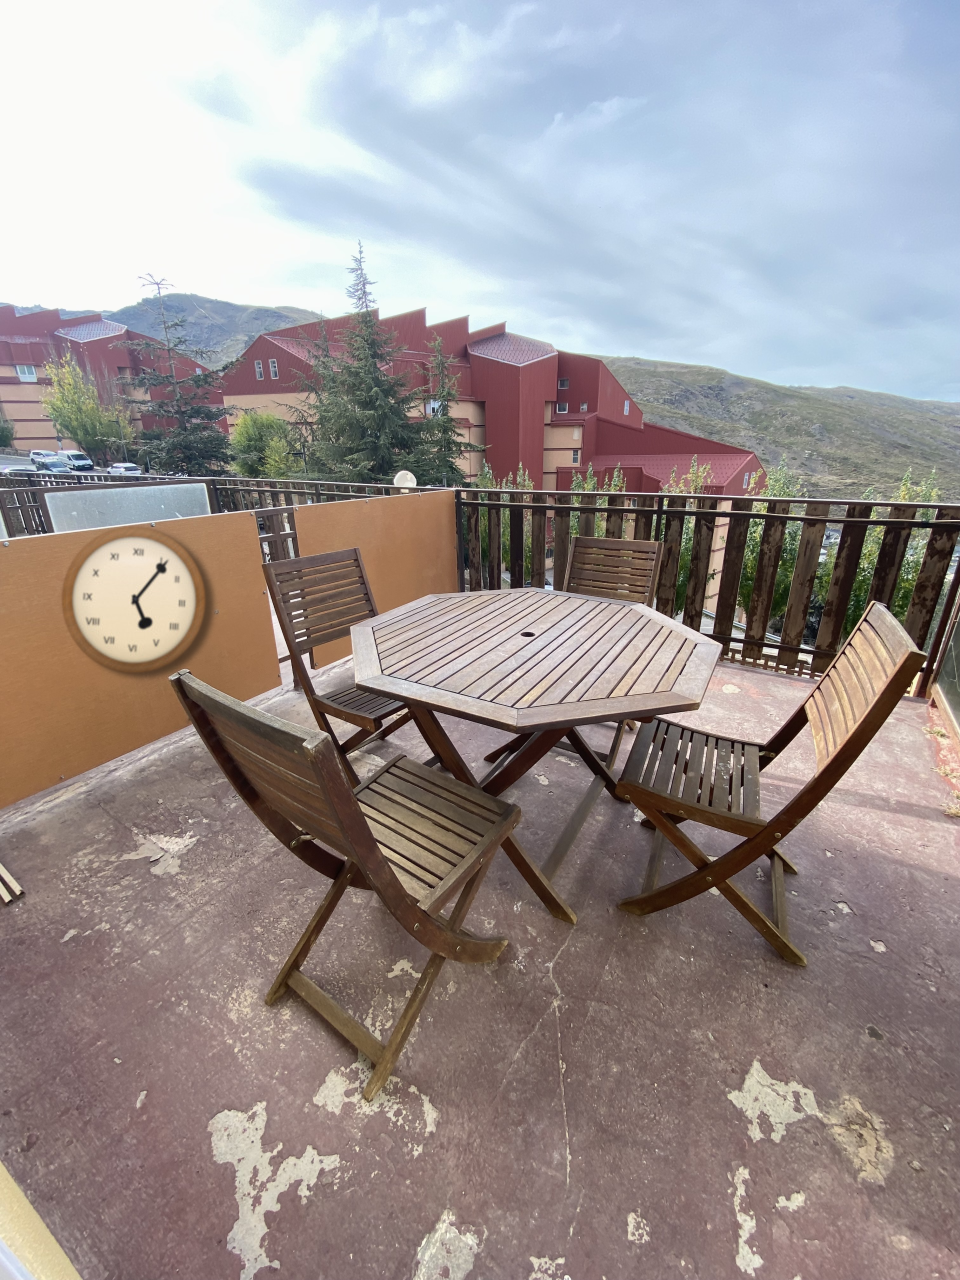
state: 5:06
